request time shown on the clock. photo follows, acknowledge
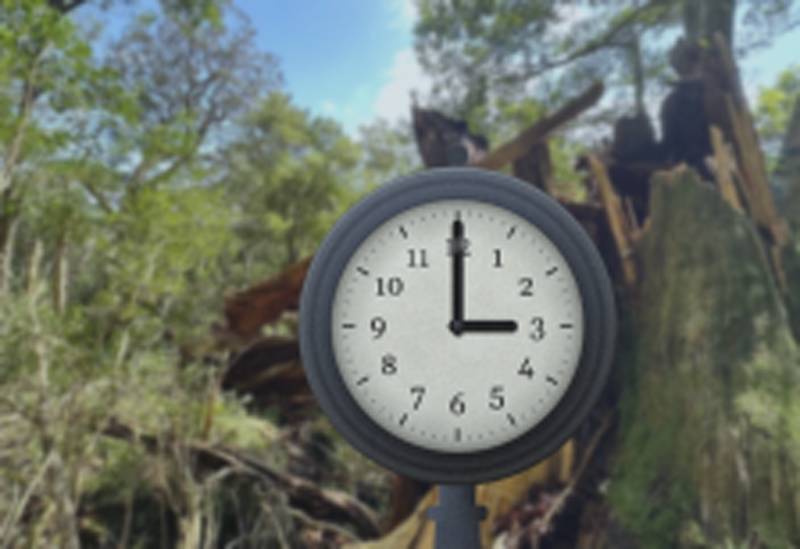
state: 3:00
